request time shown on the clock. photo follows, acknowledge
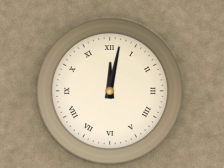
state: 12:02
